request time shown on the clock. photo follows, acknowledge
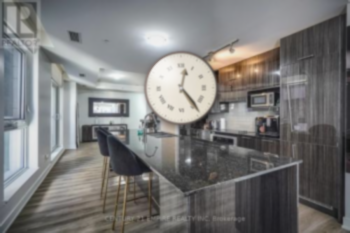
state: 12:24
